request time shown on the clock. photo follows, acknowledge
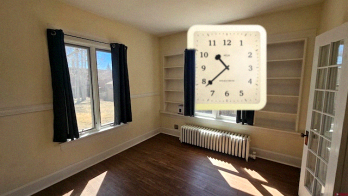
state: 10:38
